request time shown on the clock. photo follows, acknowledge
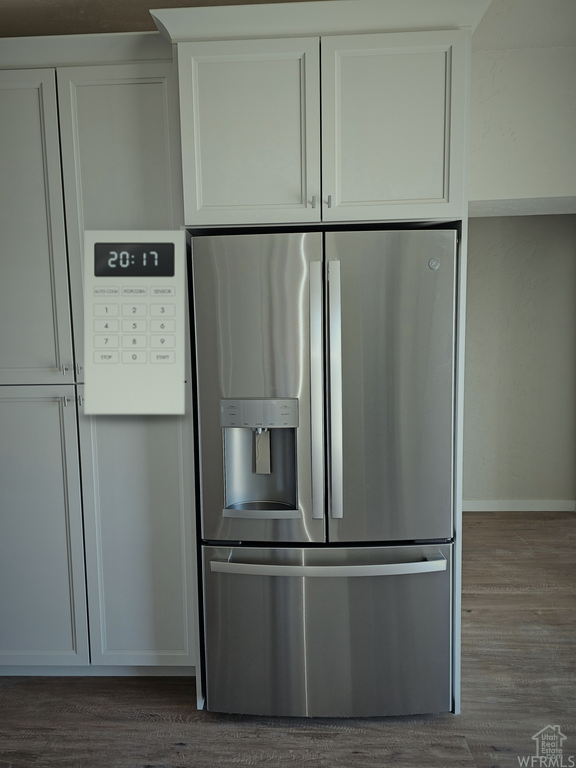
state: 20:17
